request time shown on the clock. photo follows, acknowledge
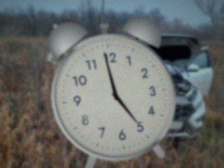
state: 4:59
